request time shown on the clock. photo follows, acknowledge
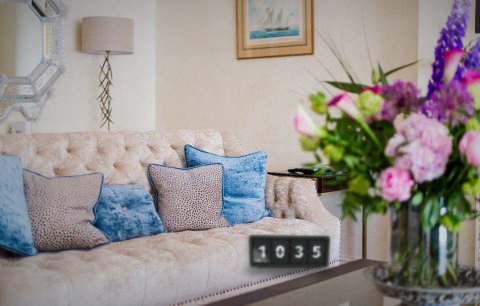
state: 10:35
